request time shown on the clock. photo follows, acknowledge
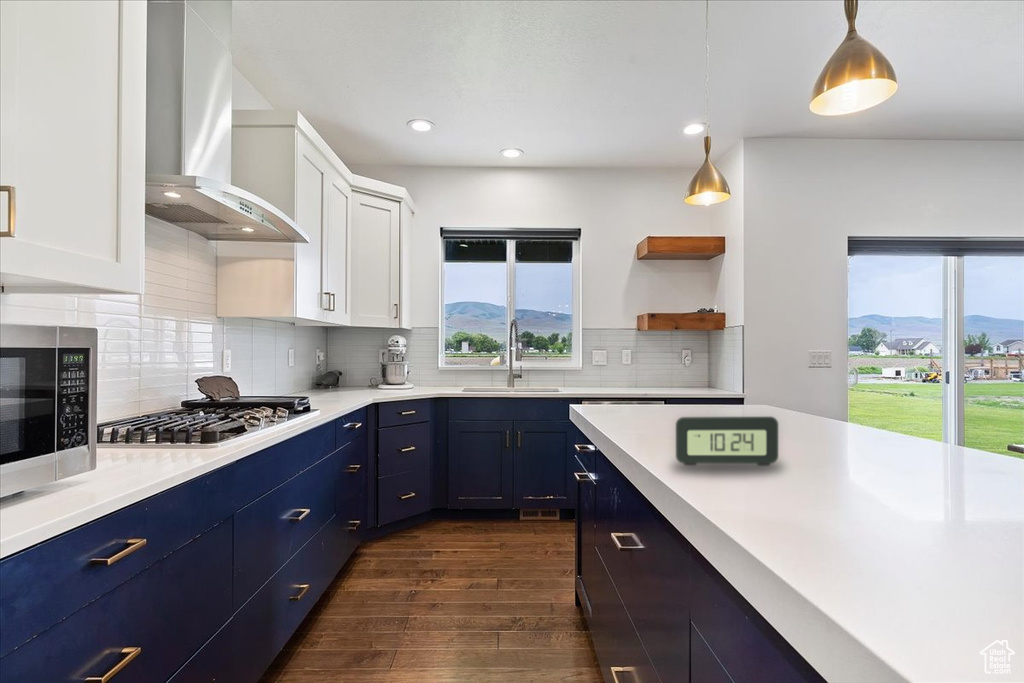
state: 10:24
